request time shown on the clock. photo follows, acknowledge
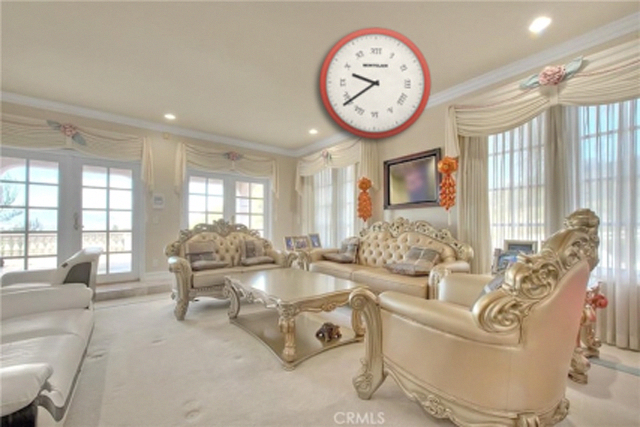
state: 9:39
